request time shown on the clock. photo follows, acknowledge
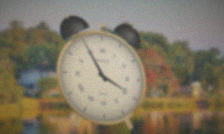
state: 3:55
